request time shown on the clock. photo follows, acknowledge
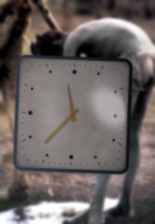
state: 11:37
